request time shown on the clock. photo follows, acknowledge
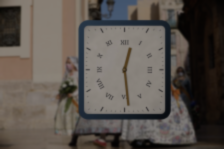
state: 12:29
